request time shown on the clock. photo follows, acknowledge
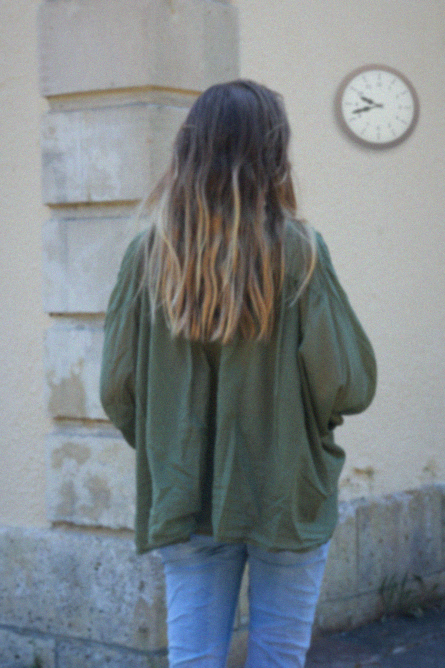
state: 9:42
